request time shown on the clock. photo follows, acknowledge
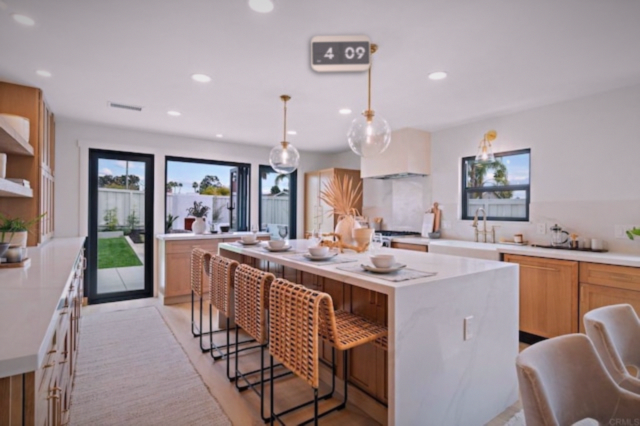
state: 4:09
